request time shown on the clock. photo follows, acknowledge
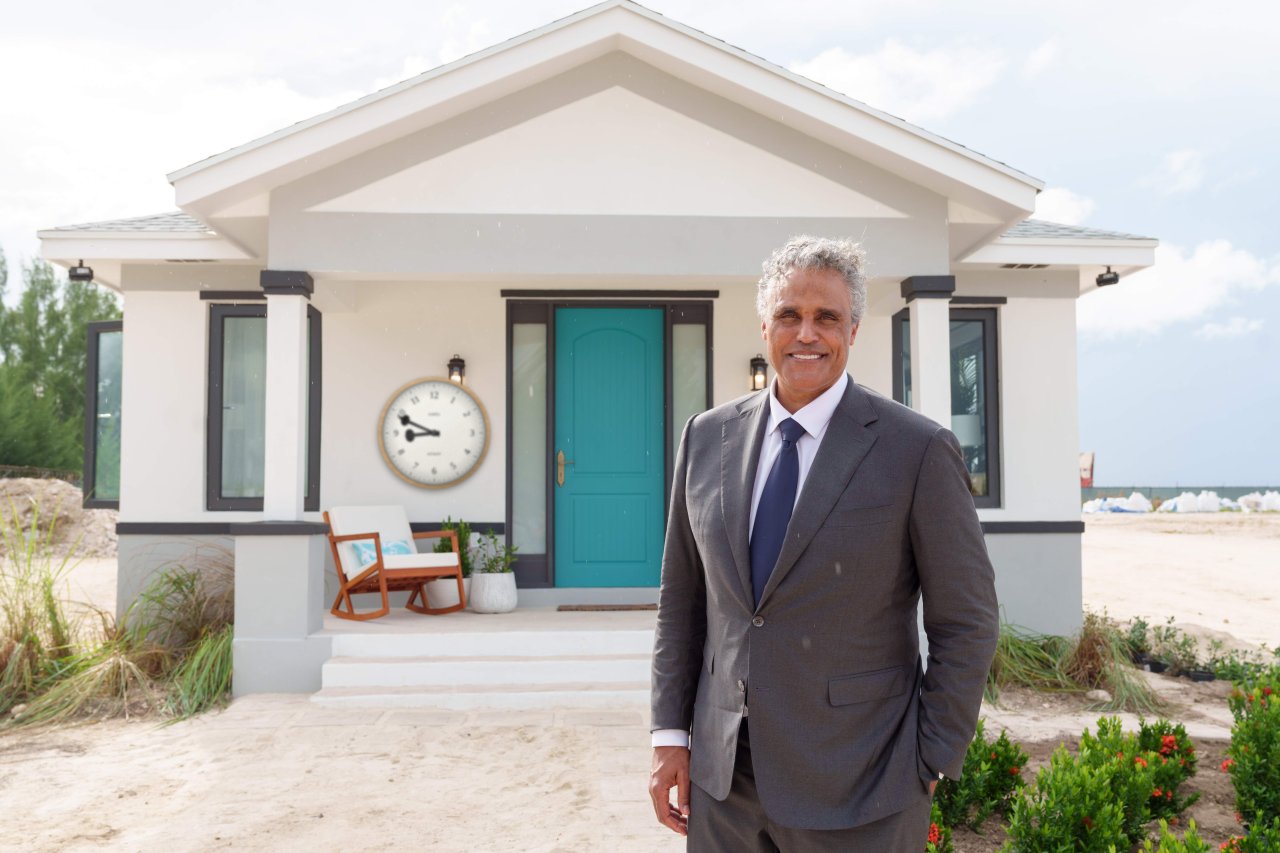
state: 8:49
